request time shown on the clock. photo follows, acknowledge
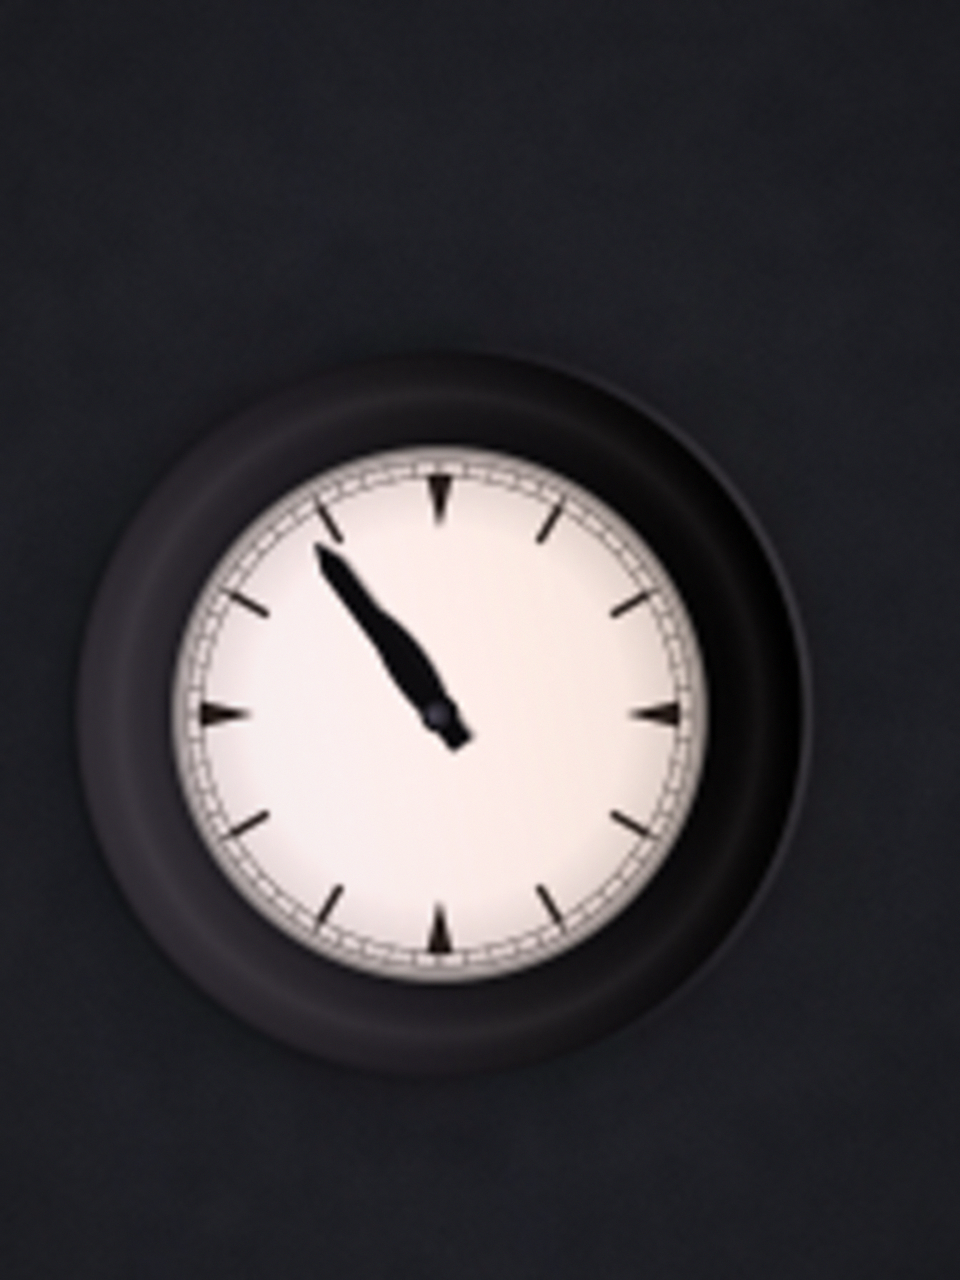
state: 10:54
